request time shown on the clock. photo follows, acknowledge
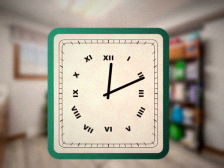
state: 12:11
